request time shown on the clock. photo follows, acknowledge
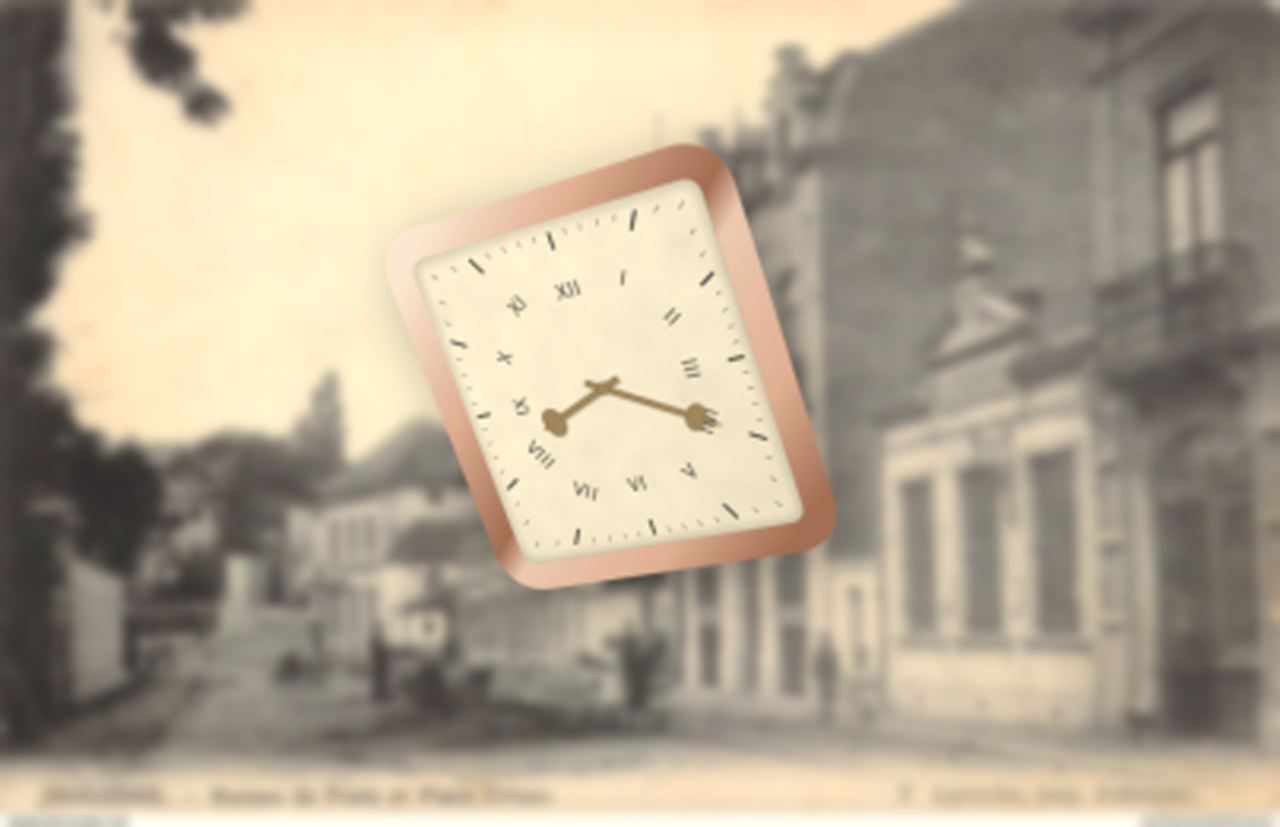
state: 8:20
